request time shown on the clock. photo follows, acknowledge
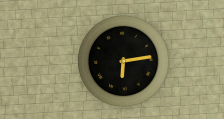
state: 6:14
